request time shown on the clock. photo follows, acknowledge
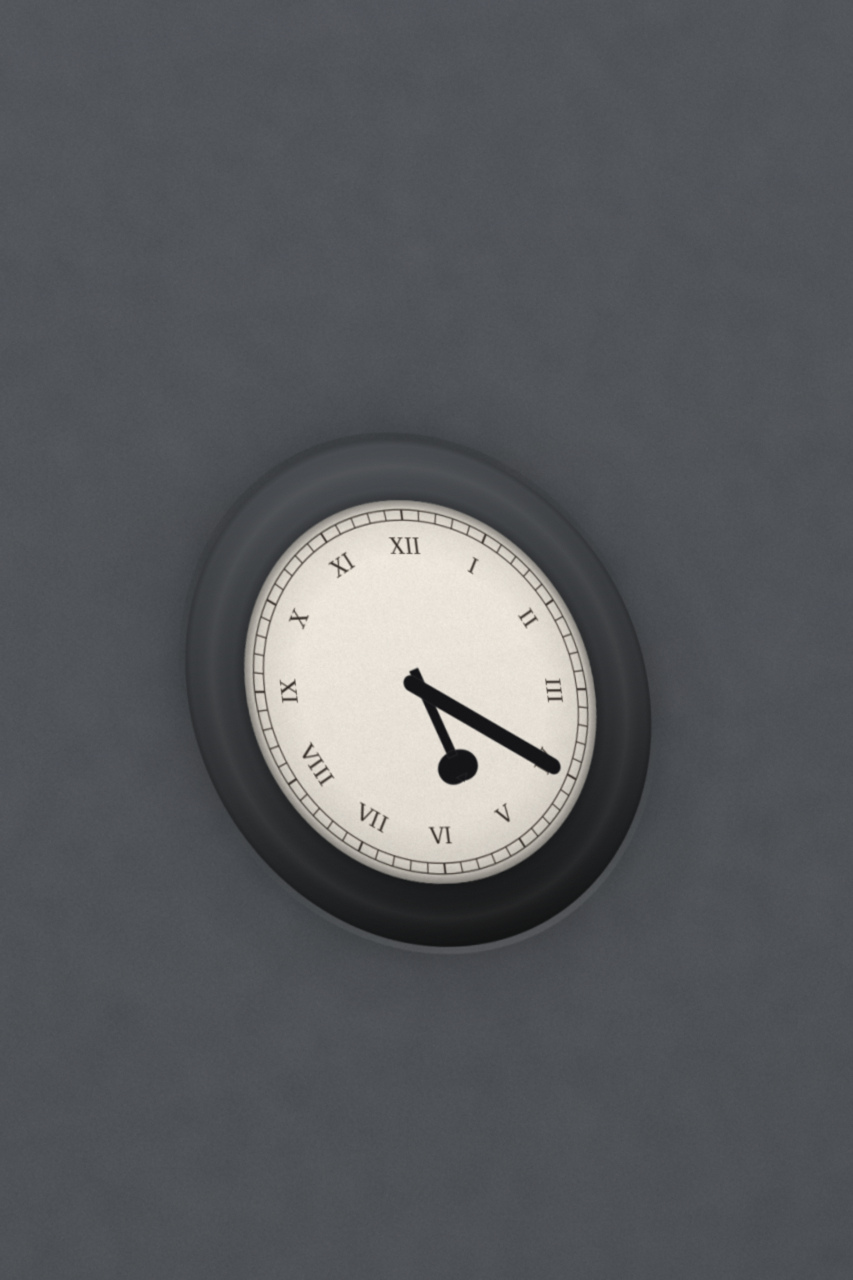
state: 5:20
